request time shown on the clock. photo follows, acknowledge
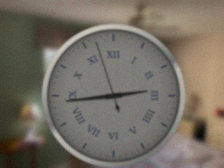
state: 2:43:57
